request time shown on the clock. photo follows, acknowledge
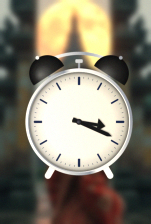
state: 3:19
